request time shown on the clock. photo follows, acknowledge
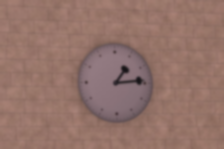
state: 1:14
